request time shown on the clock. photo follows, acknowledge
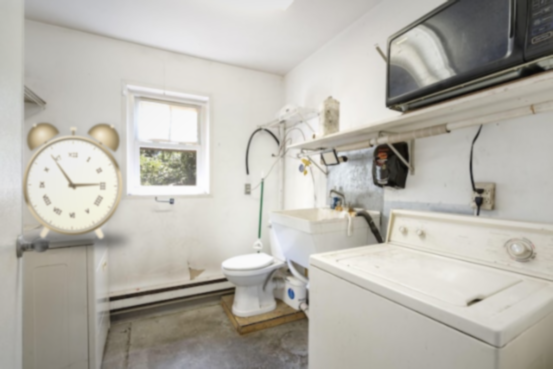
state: 2:54
